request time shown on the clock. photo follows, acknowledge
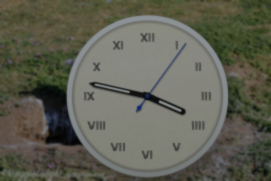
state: 3:47:06
